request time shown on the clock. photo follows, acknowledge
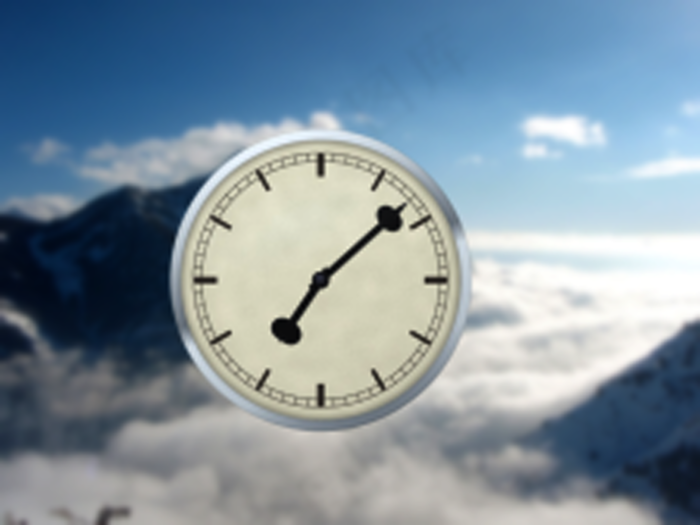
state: 7:08
